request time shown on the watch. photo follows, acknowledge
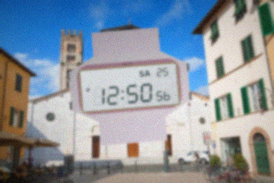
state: 12:50
